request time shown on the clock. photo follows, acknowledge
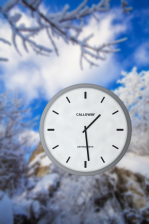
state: 1:29
